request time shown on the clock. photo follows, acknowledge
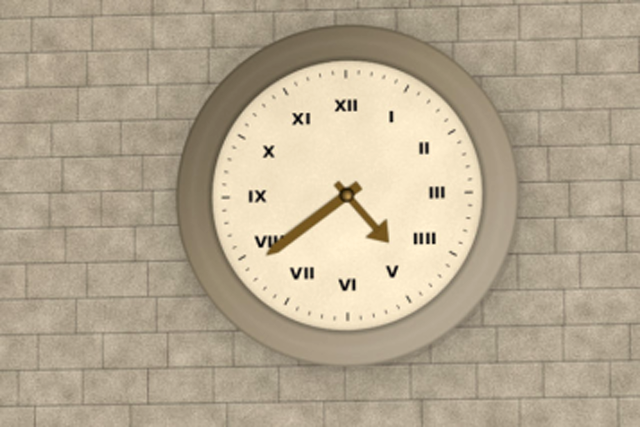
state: 4:39
